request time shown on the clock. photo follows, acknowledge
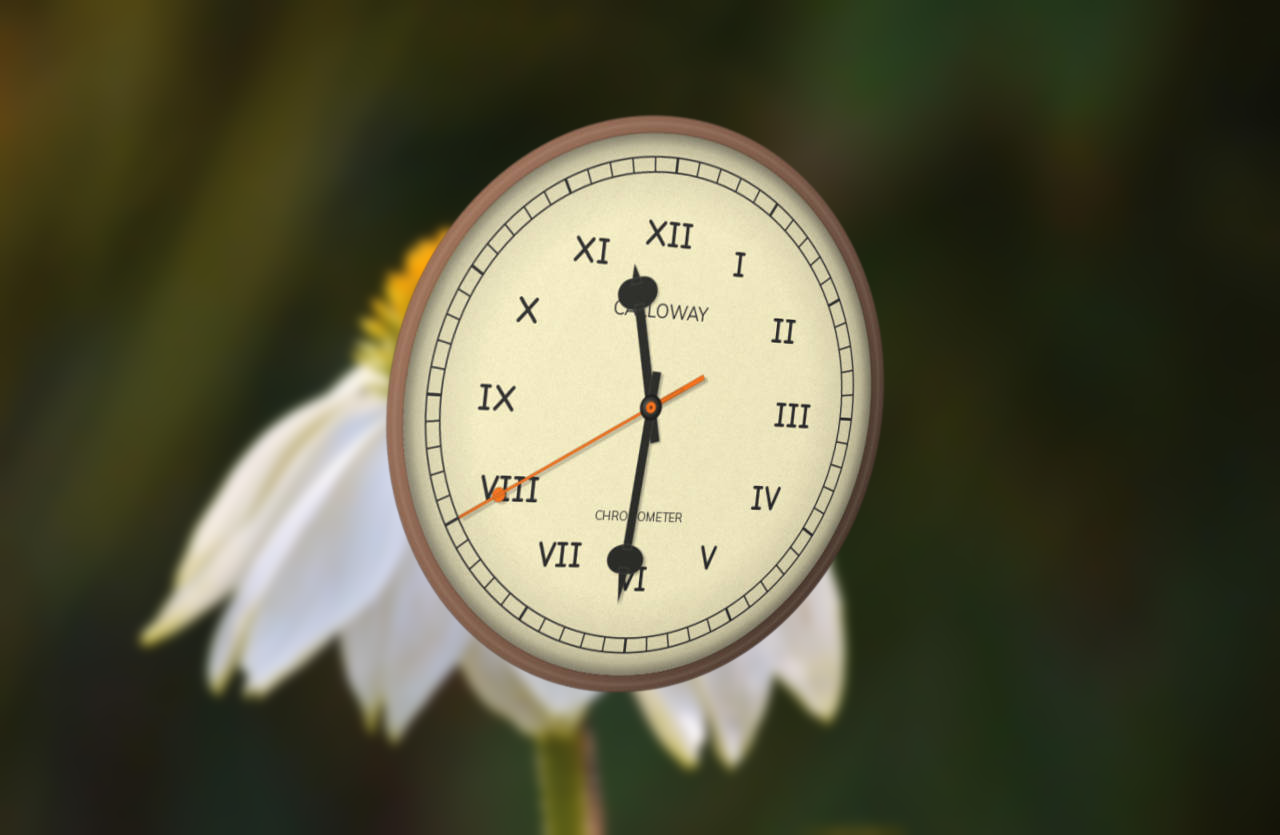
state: 11:30:40
